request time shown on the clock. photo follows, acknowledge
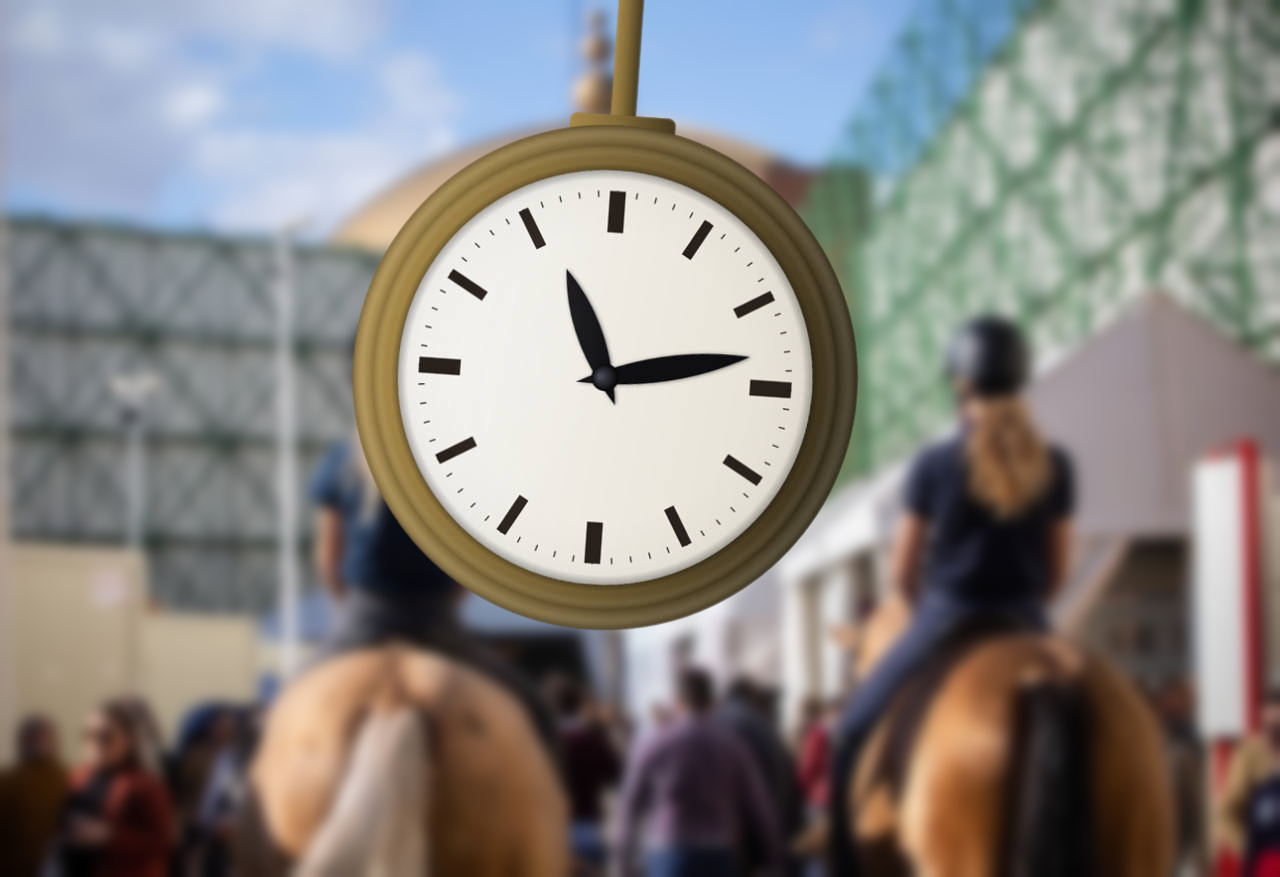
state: 11:13
